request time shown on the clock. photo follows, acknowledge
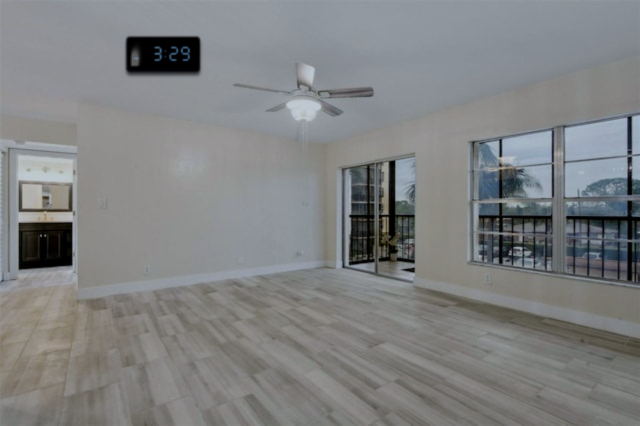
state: 3:29
